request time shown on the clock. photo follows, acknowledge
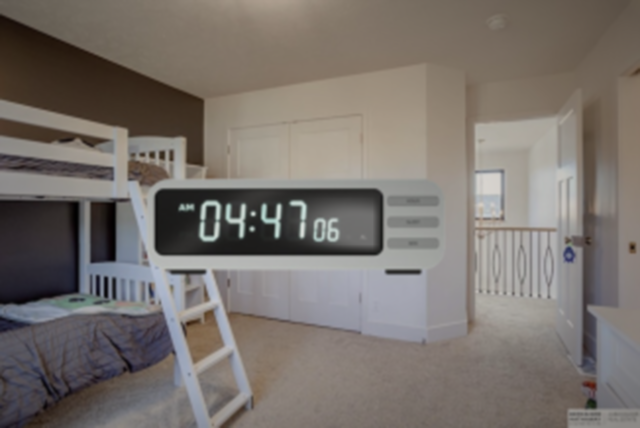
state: 4:47:06
